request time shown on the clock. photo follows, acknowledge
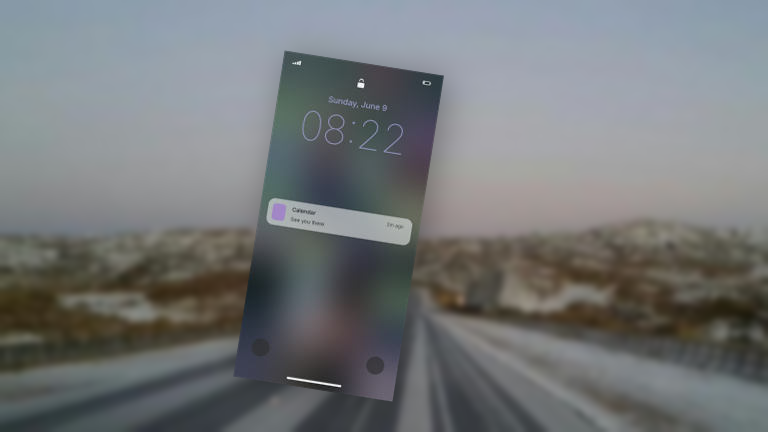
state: 8:22
